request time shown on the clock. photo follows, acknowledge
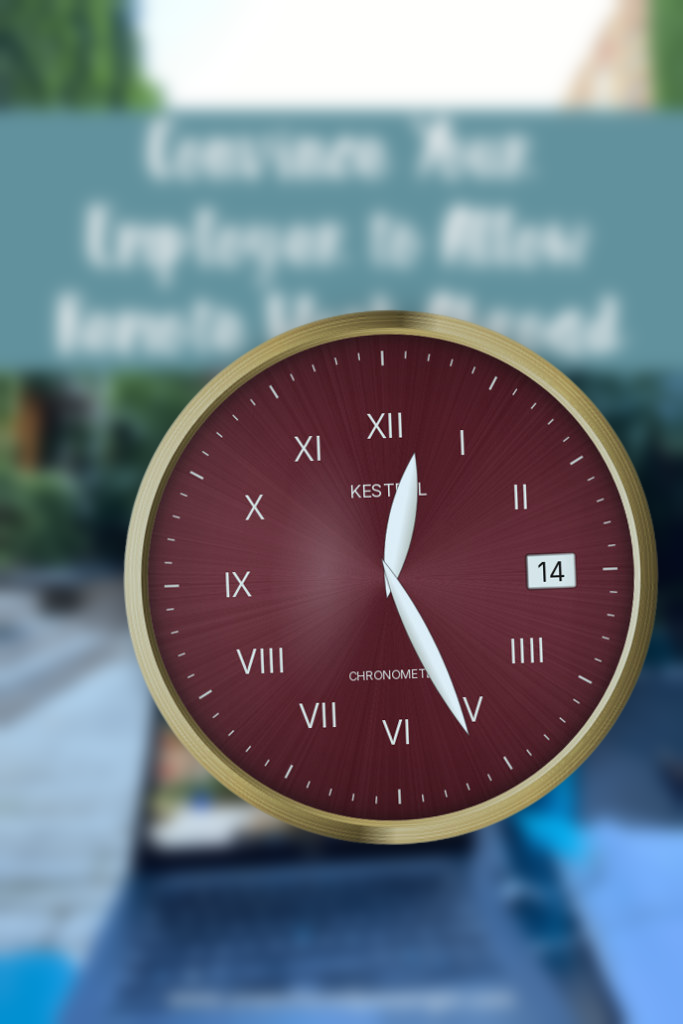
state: 12:26
